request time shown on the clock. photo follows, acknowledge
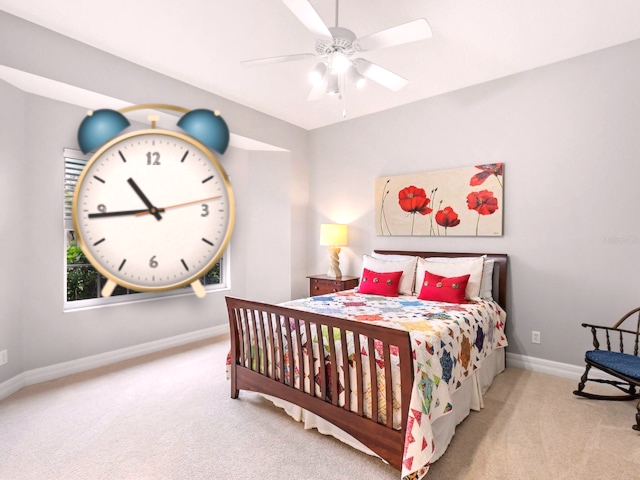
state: 10:44:13
